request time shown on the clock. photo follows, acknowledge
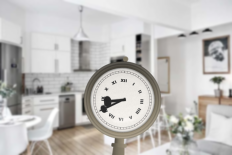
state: 8:40
